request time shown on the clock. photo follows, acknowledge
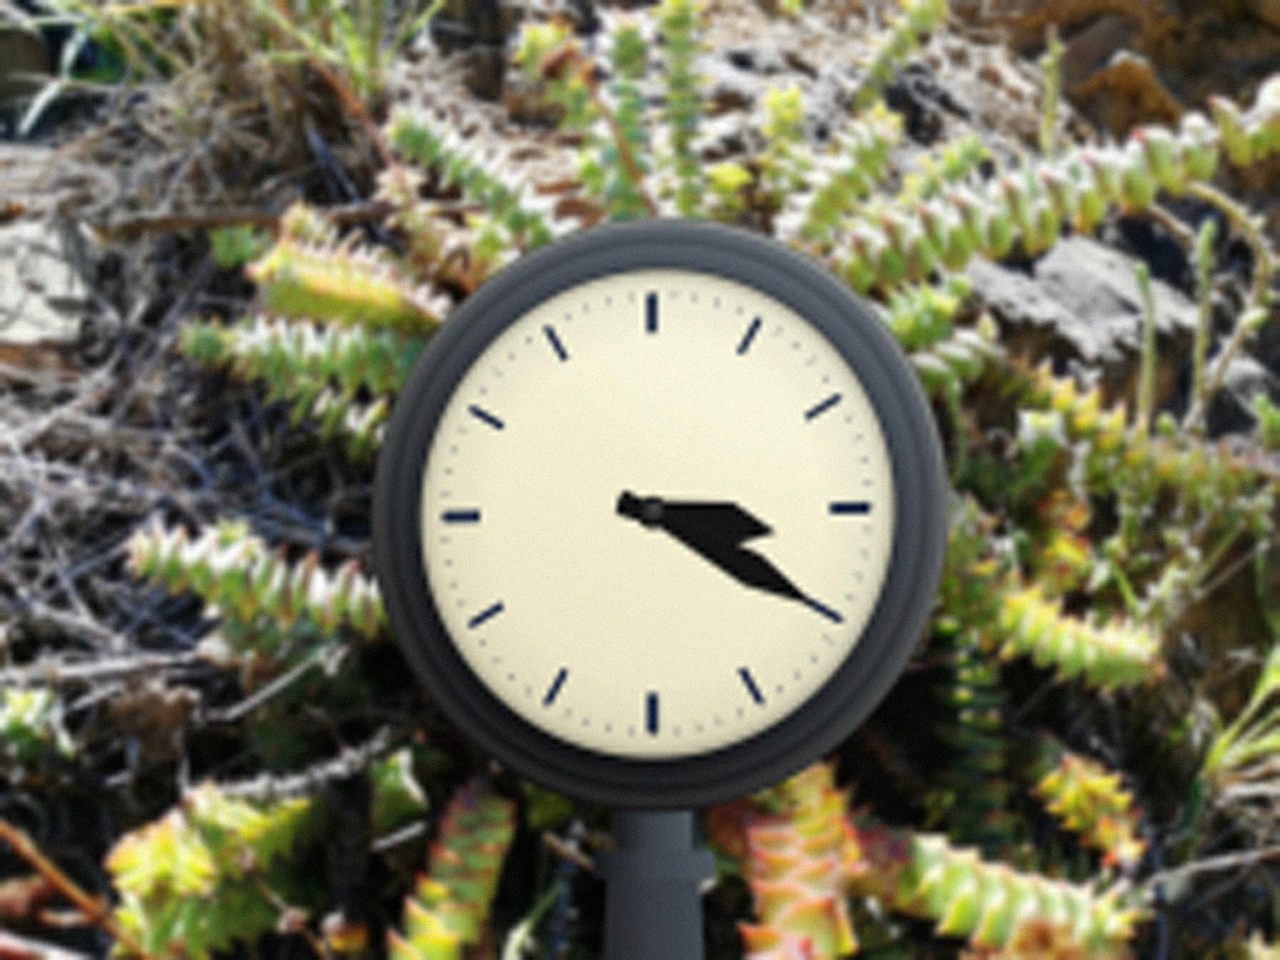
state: 3:20
